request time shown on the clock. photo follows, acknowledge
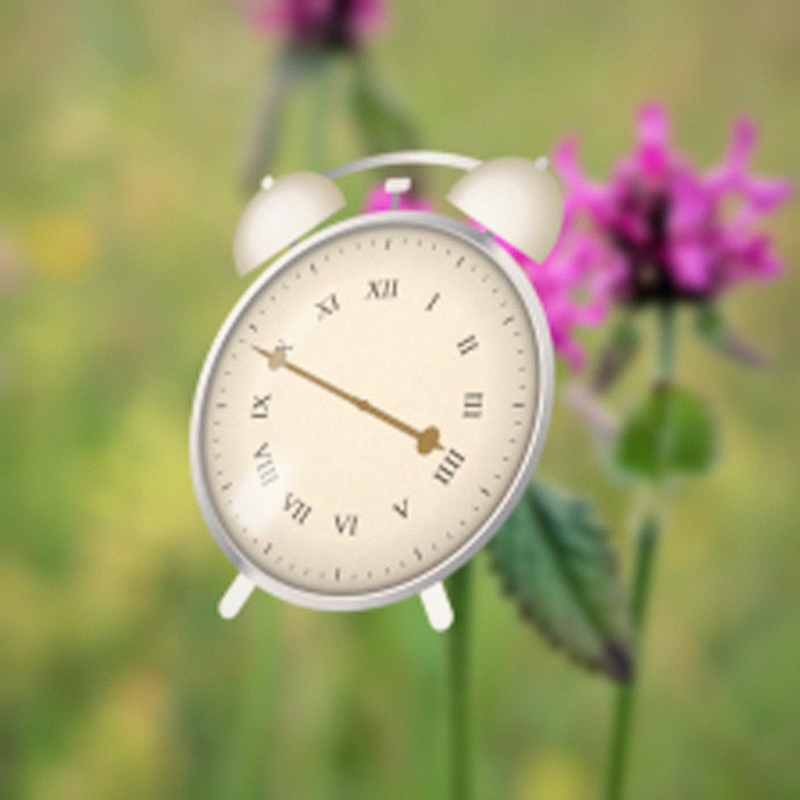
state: 3:49
